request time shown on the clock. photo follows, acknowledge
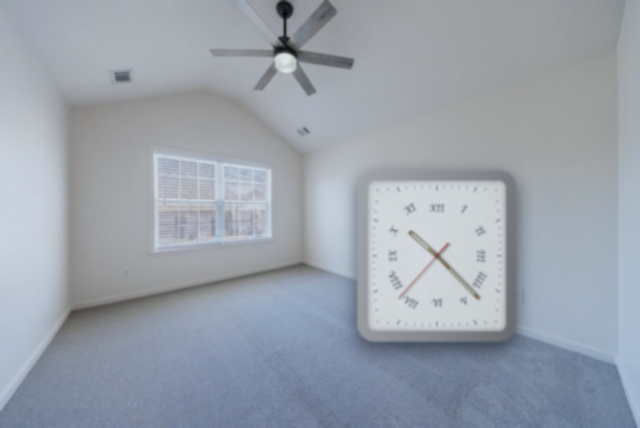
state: 10:22:37
